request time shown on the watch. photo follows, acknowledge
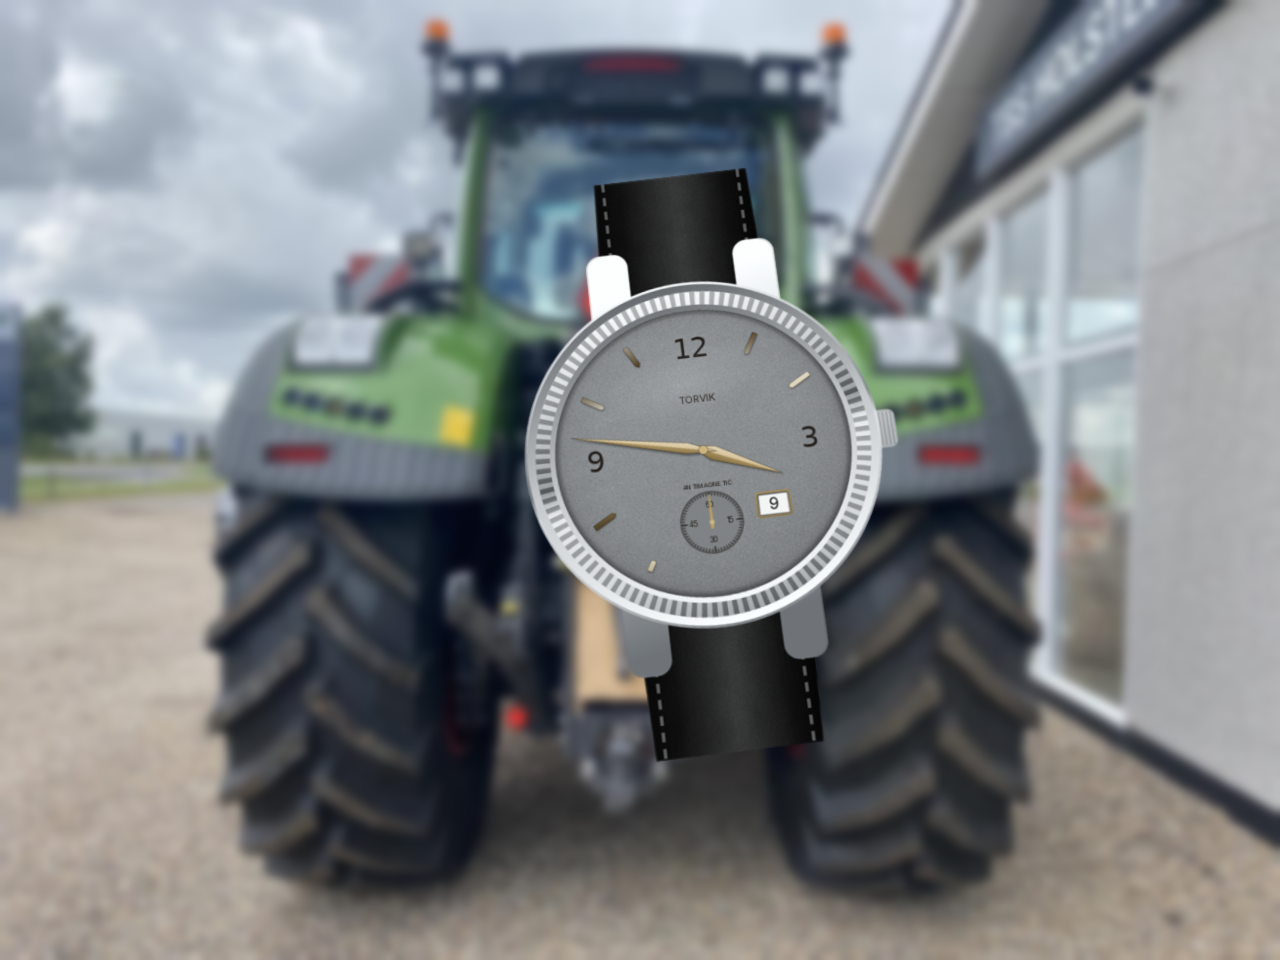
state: 3:47
